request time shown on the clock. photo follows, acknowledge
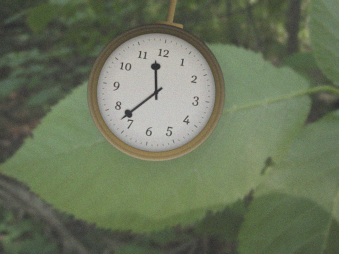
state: 11:37
